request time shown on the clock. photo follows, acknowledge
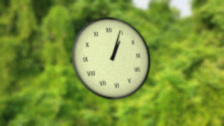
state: 1:04
